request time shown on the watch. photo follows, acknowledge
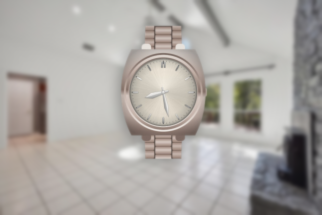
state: 8:28
